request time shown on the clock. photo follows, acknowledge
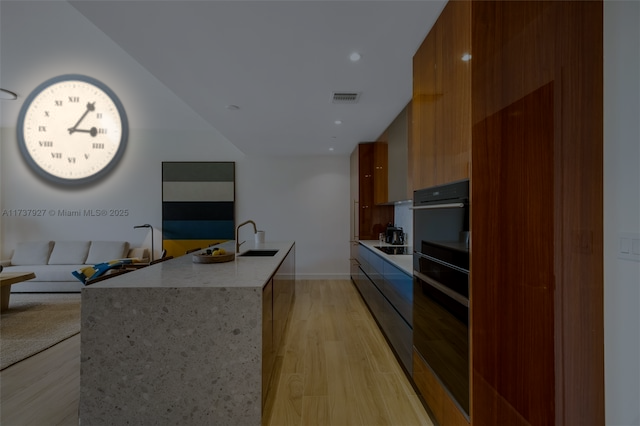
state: 3:06
